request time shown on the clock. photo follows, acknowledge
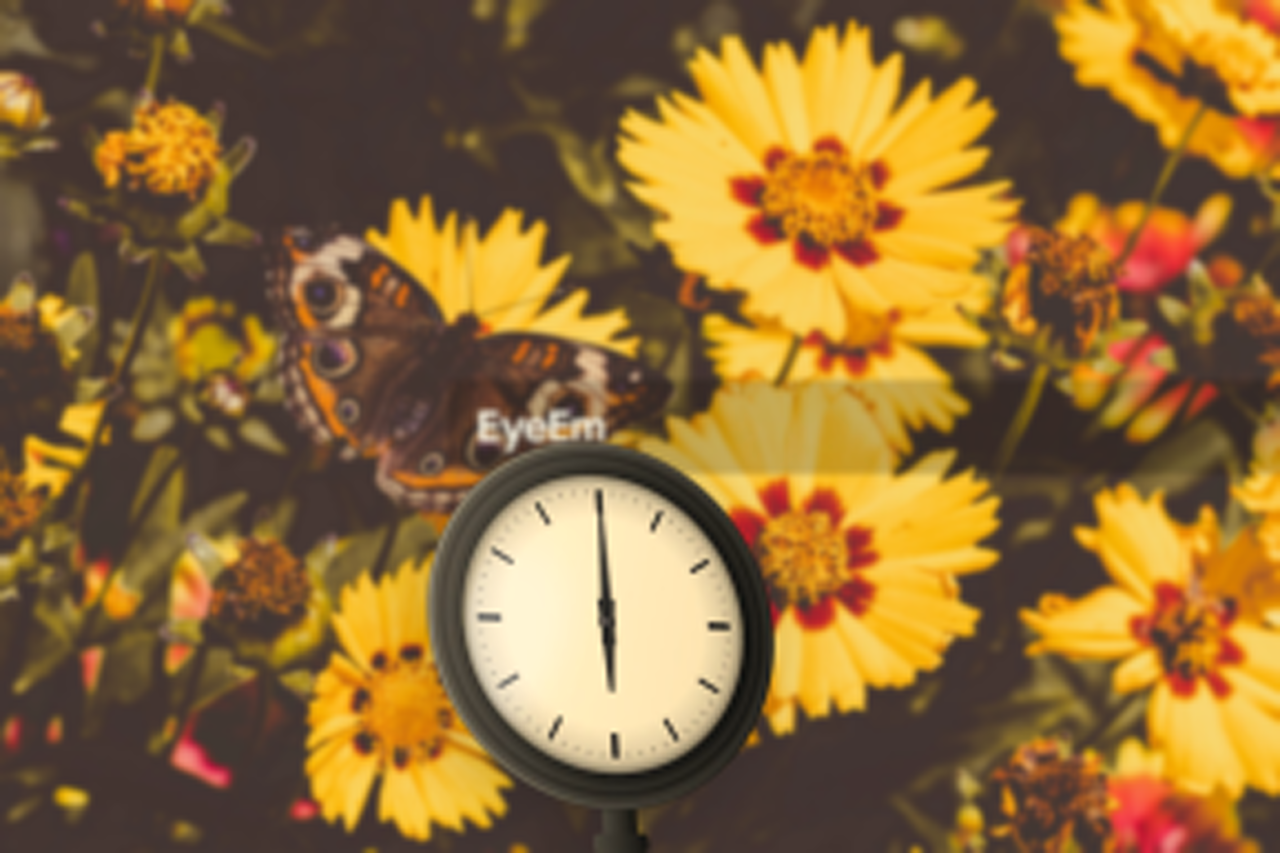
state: 6:00
